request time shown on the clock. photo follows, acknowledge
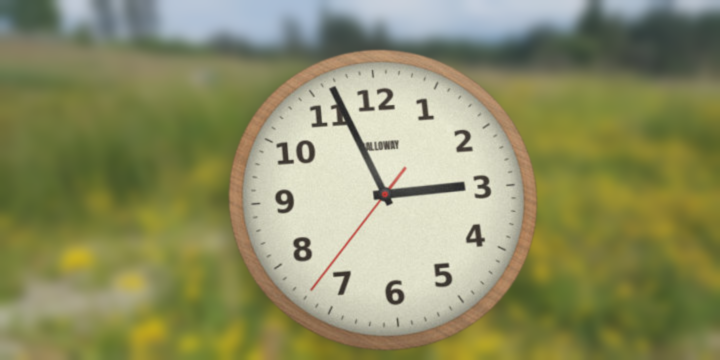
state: 2:56:37
